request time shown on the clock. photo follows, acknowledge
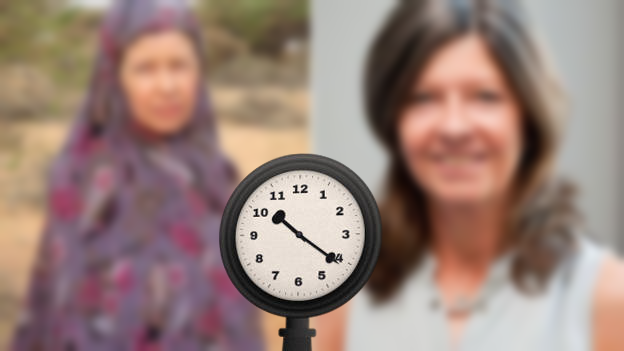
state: 10:21
